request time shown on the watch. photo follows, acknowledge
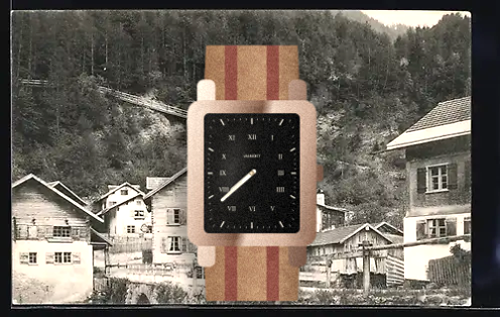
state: 7:38
